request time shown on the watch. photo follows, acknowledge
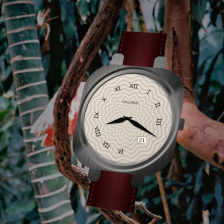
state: 8:19
